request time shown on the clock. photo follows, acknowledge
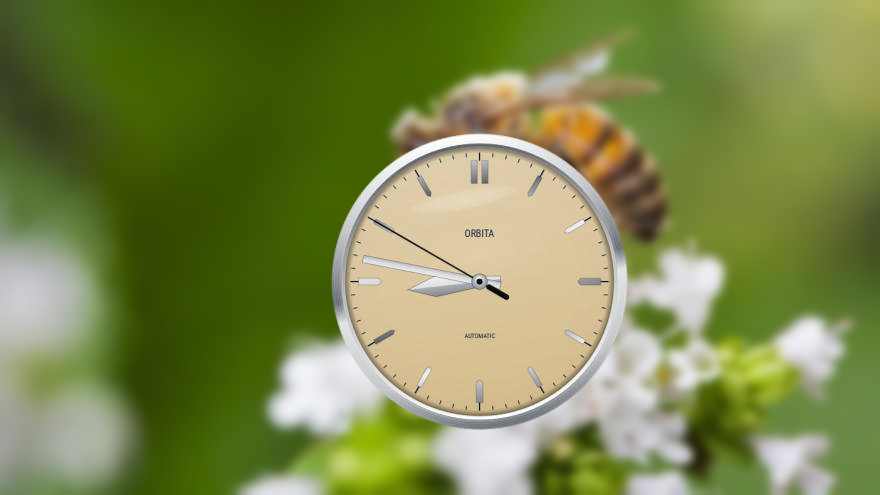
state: 8:46:50
